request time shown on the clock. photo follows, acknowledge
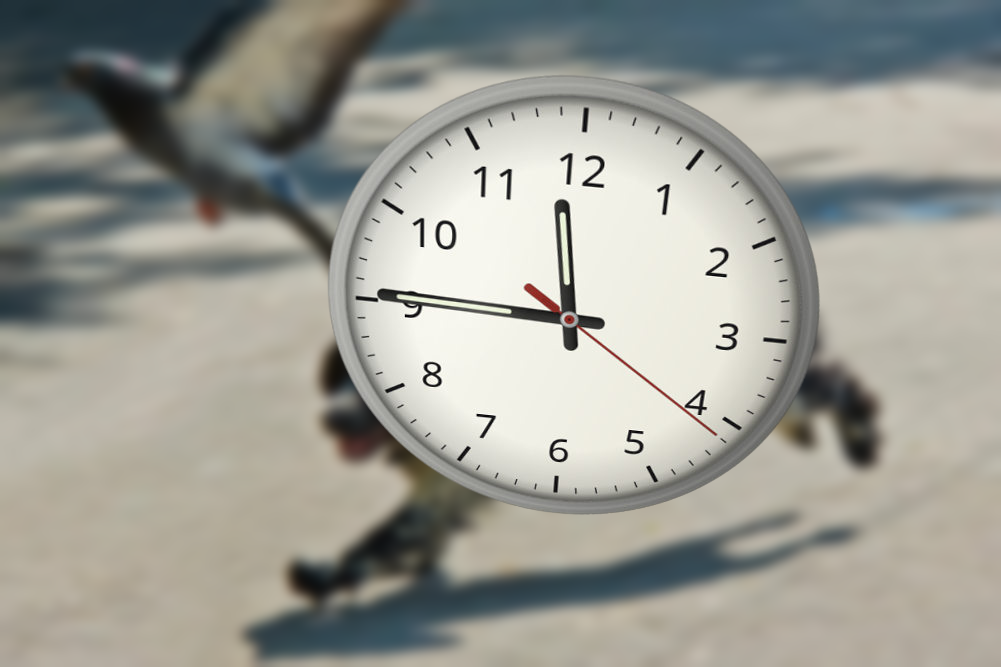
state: 11:45:21
